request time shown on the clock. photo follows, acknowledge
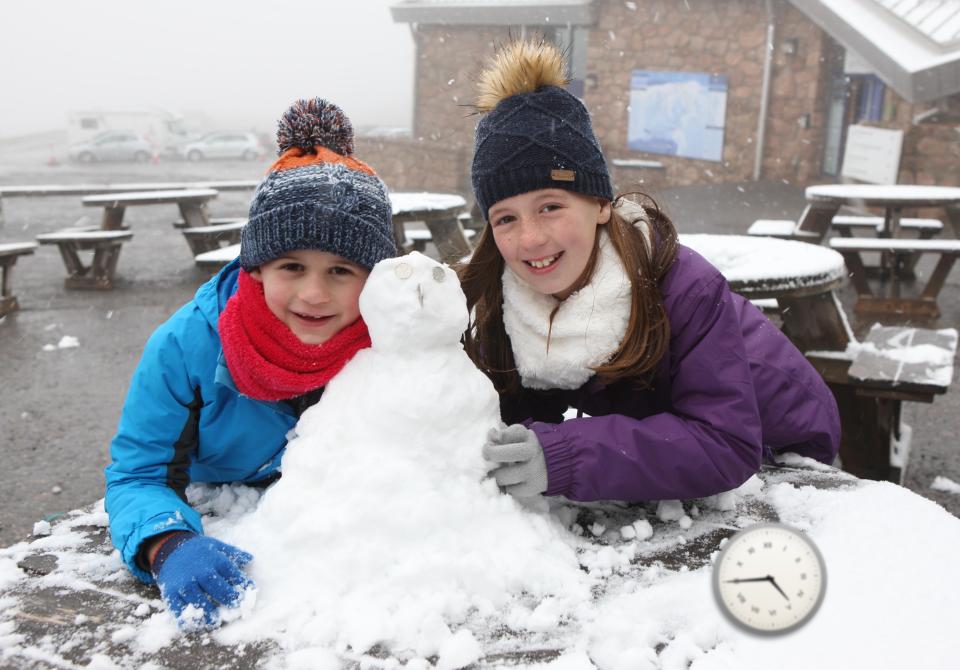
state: 4:45
